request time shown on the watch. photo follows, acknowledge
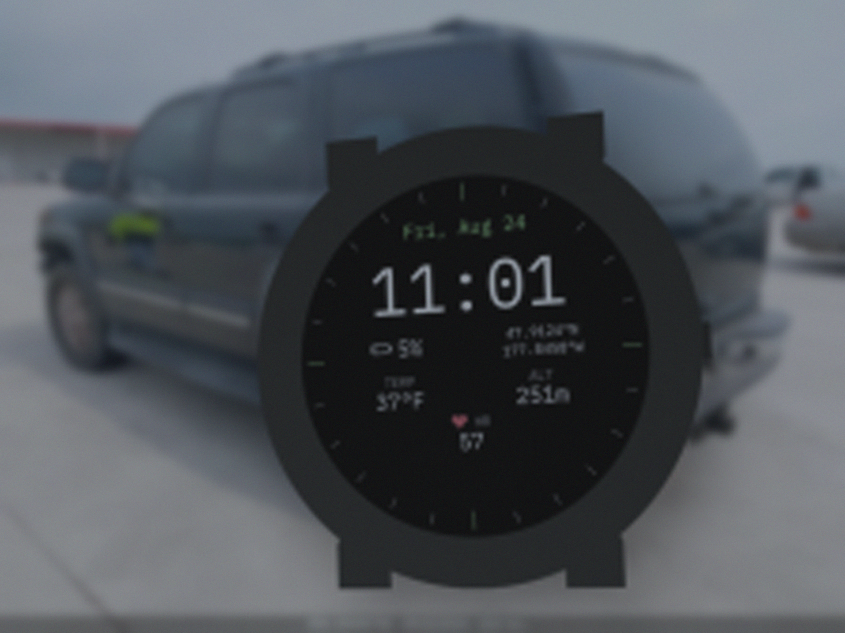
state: 11:01
